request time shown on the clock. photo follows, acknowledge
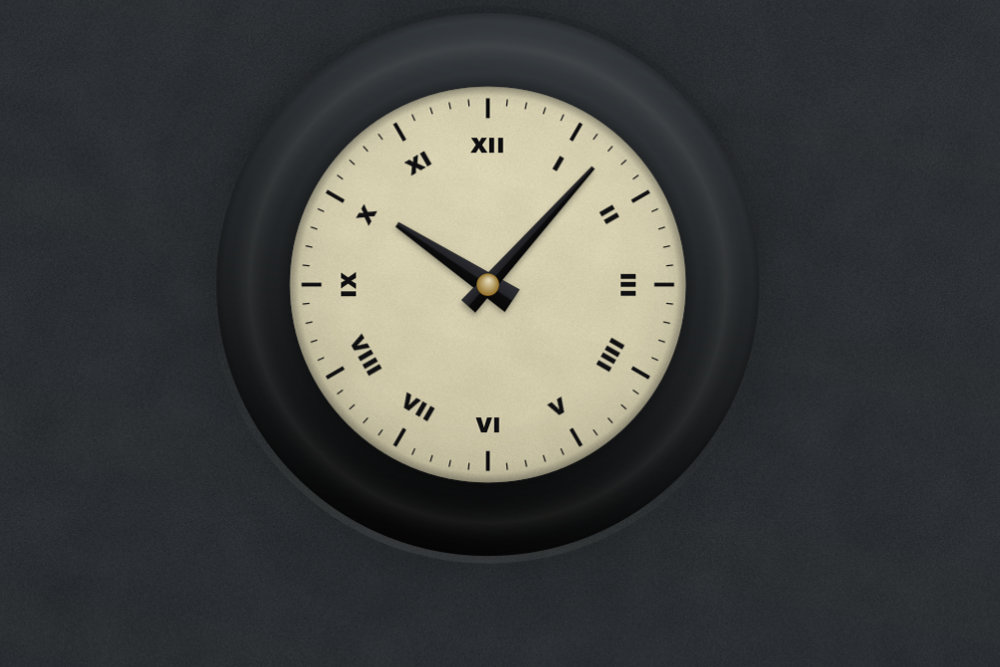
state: 10:07
